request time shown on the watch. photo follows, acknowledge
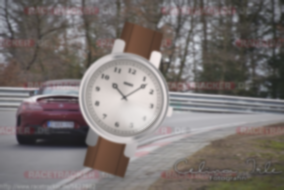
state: 10:07
